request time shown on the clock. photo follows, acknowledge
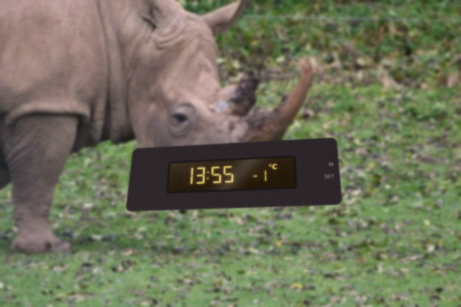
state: 13:55
